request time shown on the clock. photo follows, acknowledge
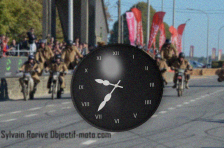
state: 9:36
